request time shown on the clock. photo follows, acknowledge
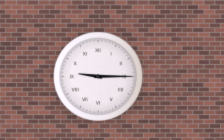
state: 9:15
